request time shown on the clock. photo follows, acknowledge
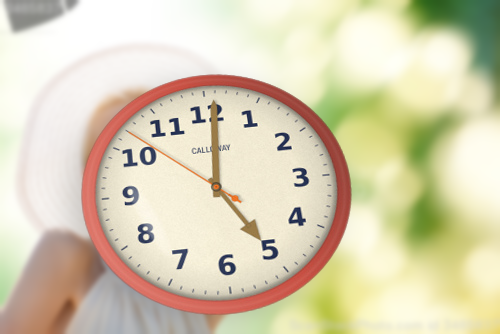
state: 5:00:52
